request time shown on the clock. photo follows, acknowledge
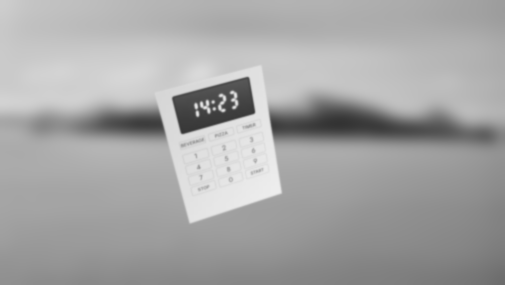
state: 14:23
